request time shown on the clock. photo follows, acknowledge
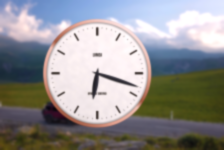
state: 6:18
